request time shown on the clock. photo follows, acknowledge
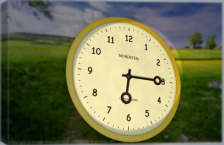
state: 6:15
